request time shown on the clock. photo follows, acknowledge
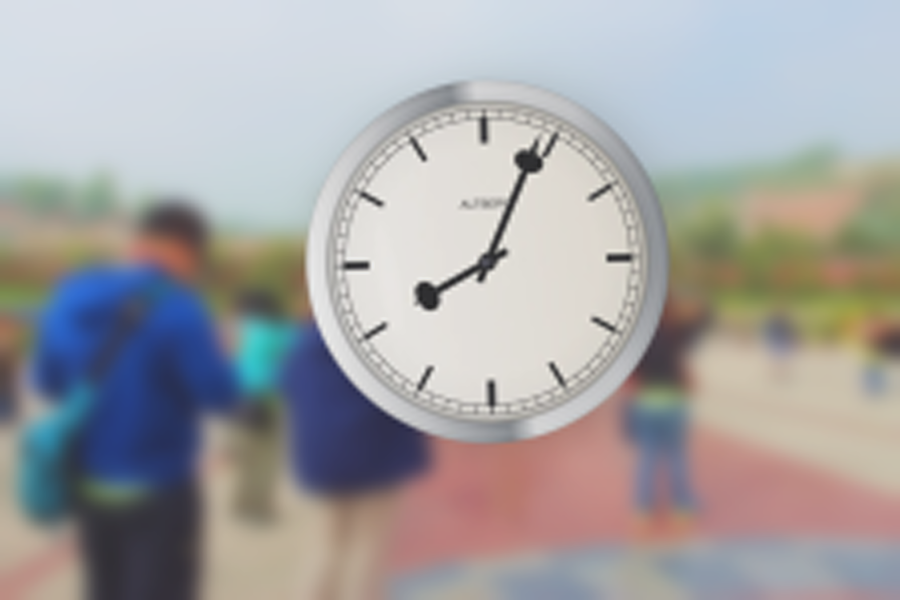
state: 8:04
